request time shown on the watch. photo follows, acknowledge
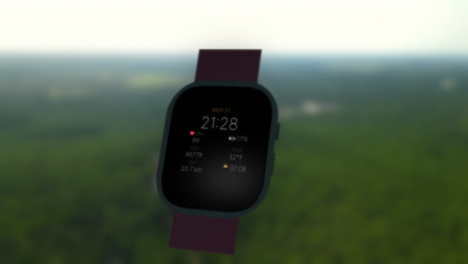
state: 21:28
